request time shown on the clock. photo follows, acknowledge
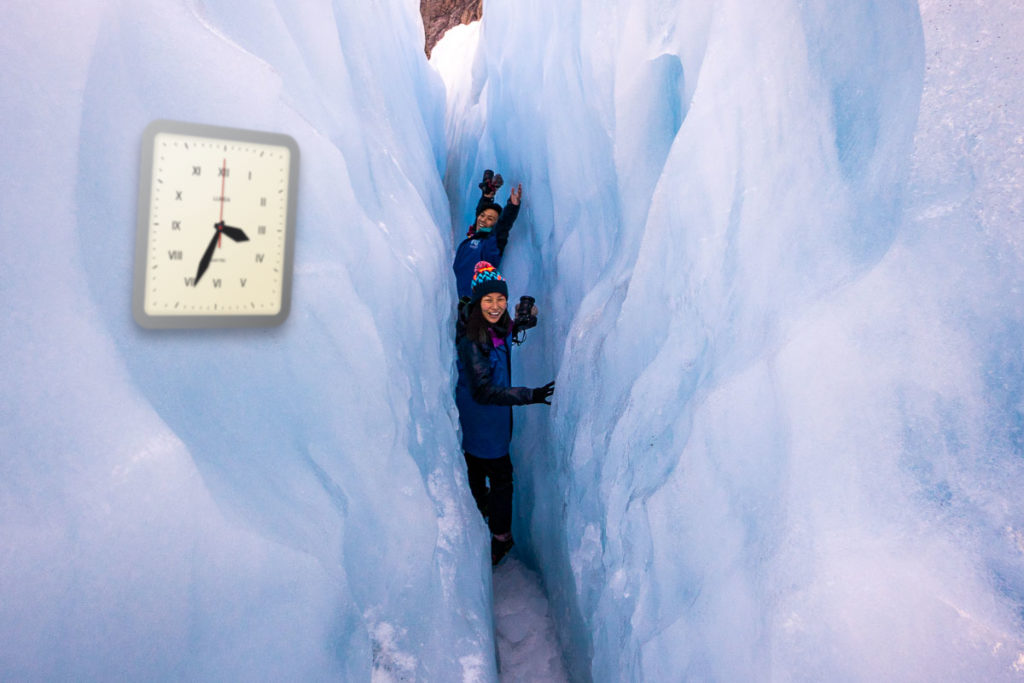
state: 3:34:00
